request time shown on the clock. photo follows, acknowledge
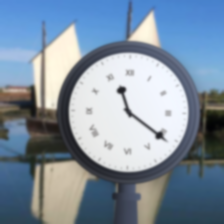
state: 11:21
